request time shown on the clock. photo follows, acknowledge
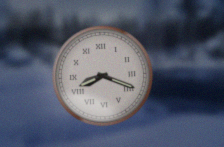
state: 8:19
